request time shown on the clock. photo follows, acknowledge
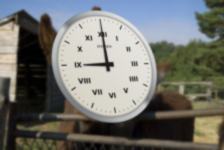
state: 9:00
